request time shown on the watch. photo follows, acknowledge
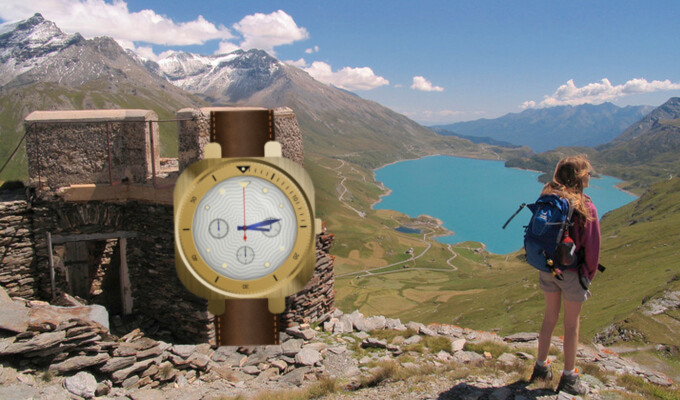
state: 3:13
